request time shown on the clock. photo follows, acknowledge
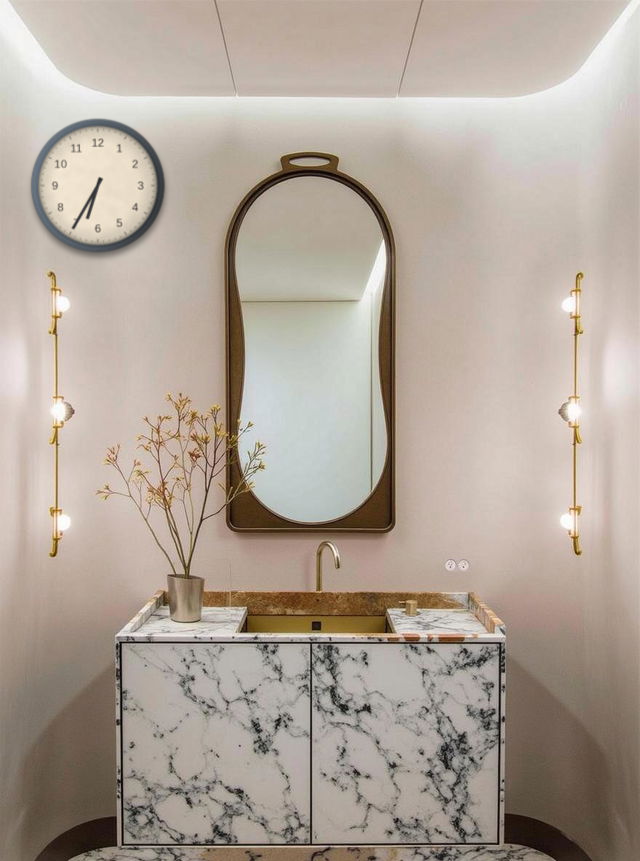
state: 6:35
